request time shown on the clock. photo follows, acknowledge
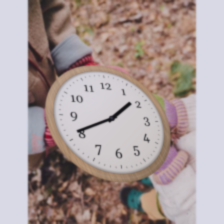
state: 1:41
